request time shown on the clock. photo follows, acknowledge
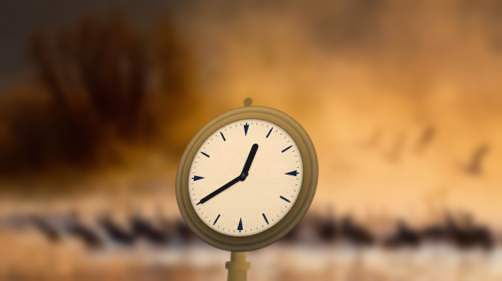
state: 12:40
